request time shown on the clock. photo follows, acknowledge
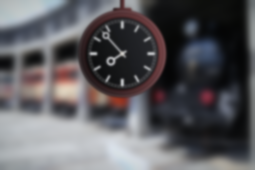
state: 7:53
